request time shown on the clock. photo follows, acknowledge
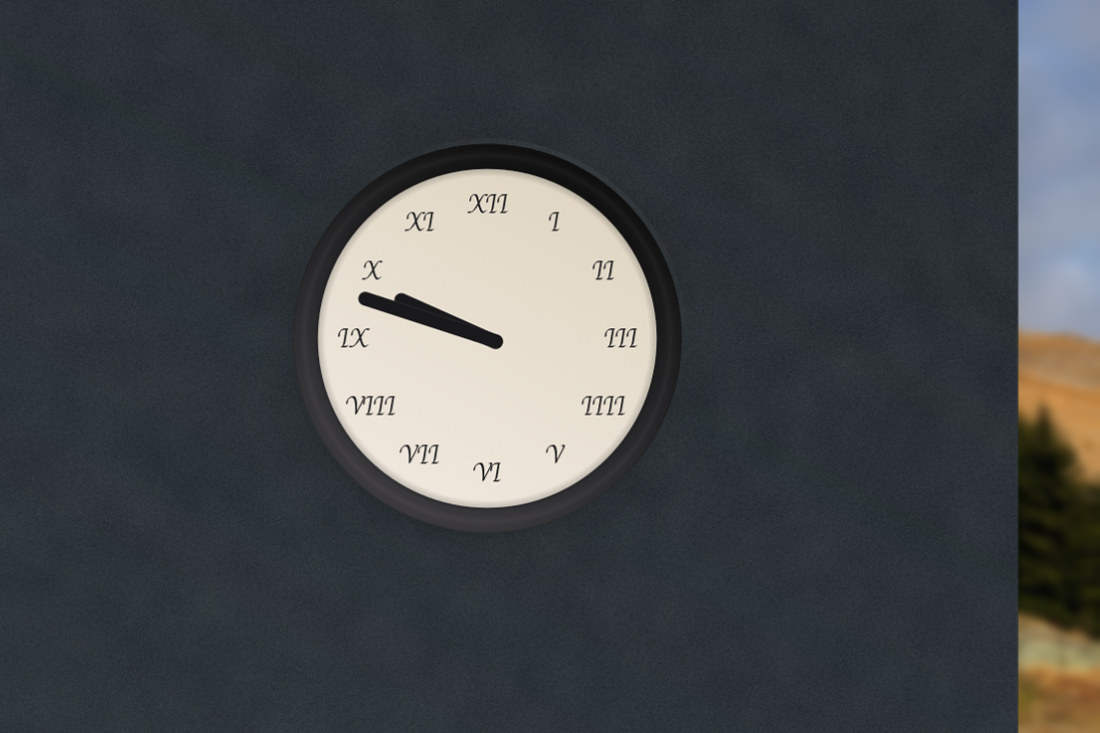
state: 9:48
